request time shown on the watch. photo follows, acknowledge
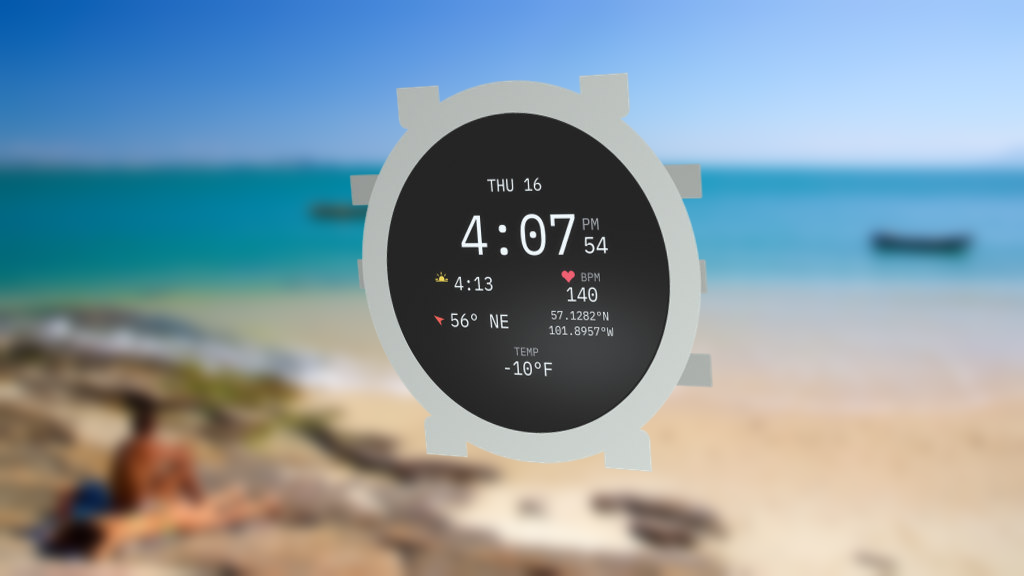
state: 4:07:54
